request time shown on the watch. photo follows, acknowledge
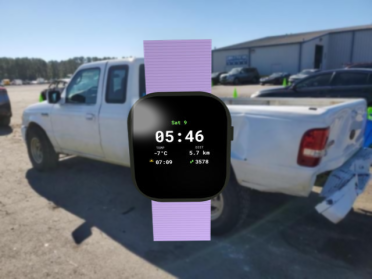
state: 5:46
